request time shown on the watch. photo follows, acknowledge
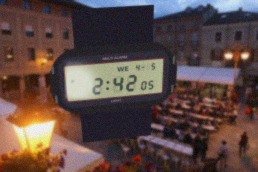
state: 2:42:05
